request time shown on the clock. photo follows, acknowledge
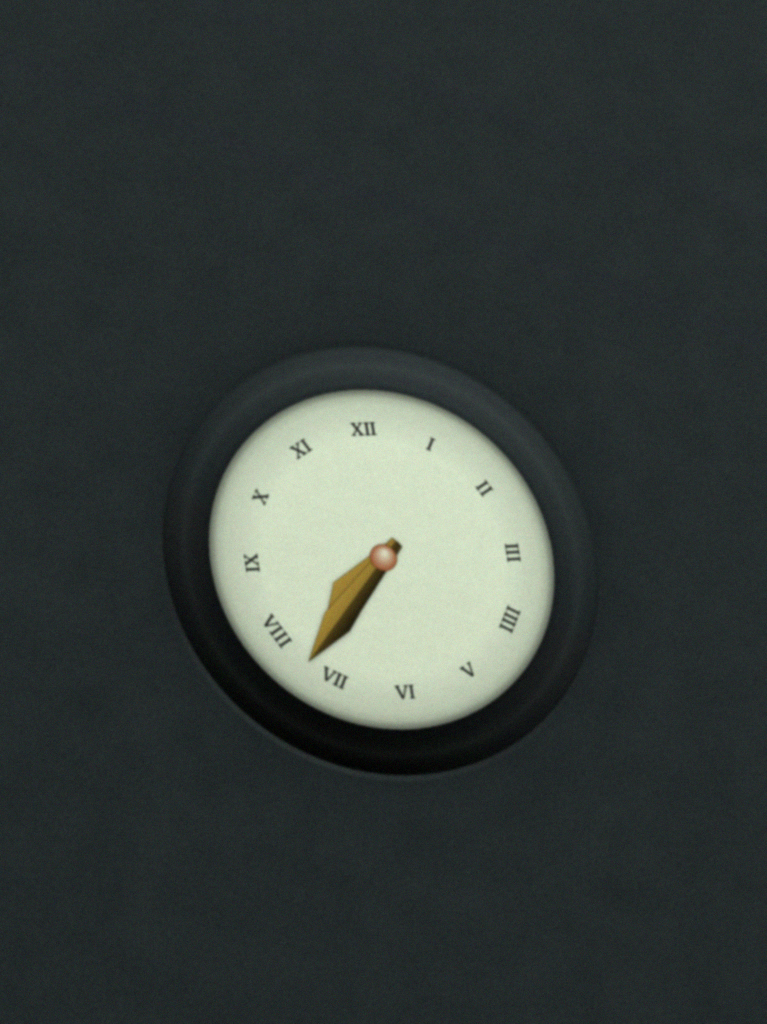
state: 7:37
